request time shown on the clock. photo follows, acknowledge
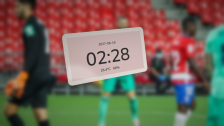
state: 2:28
